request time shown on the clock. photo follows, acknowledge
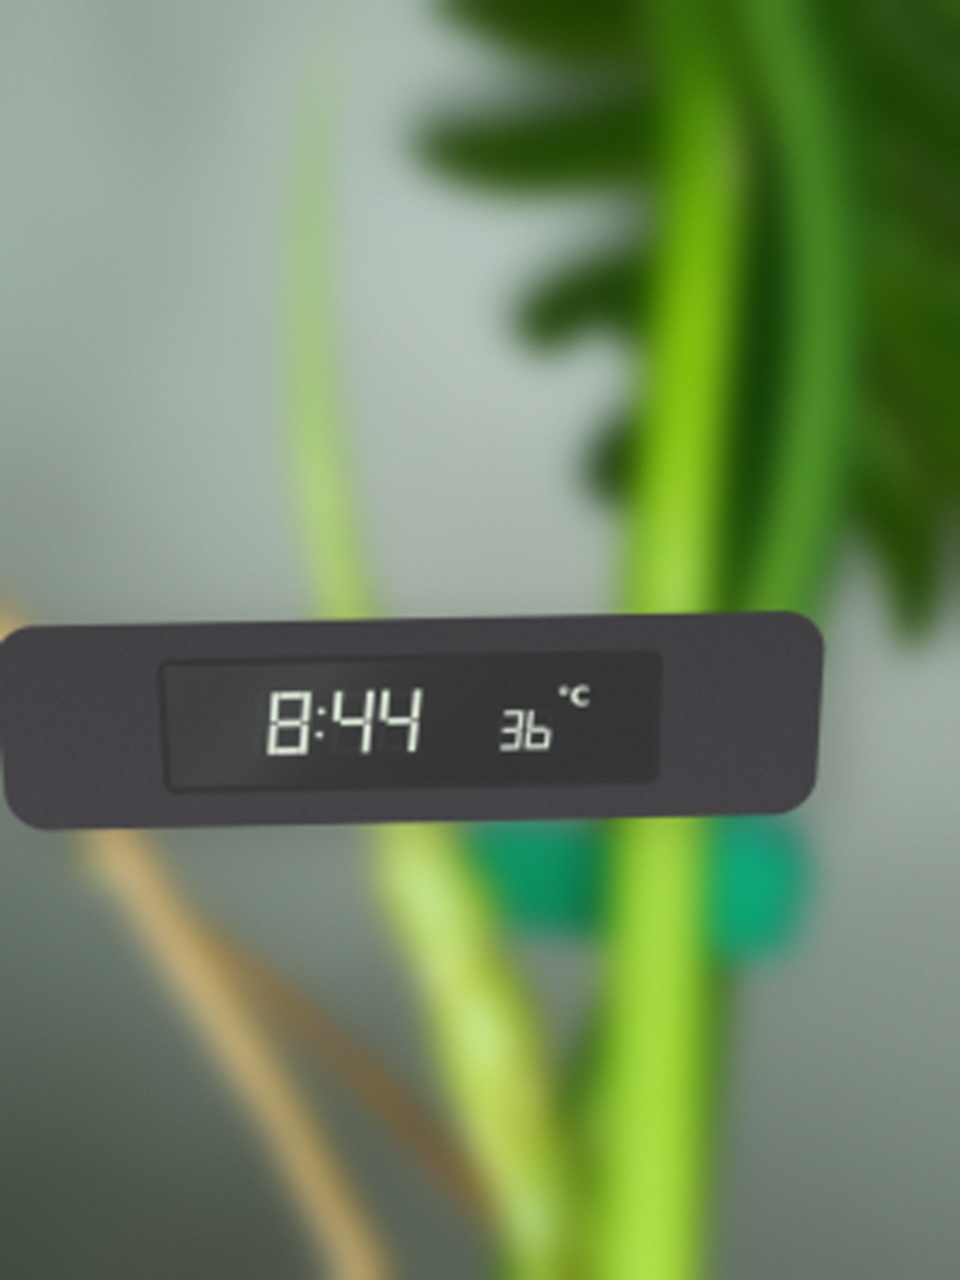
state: 8:44
